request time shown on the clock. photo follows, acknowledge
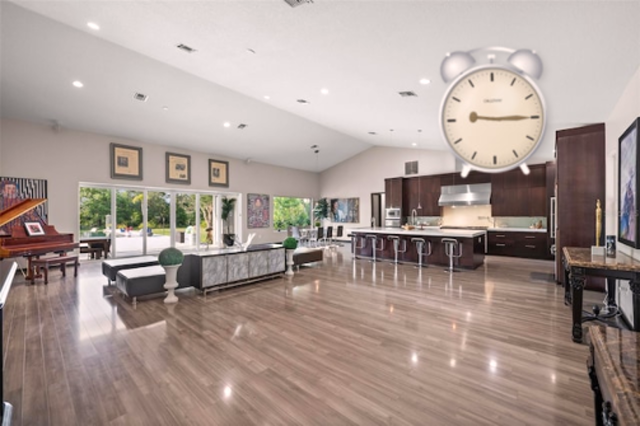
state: 9:15
